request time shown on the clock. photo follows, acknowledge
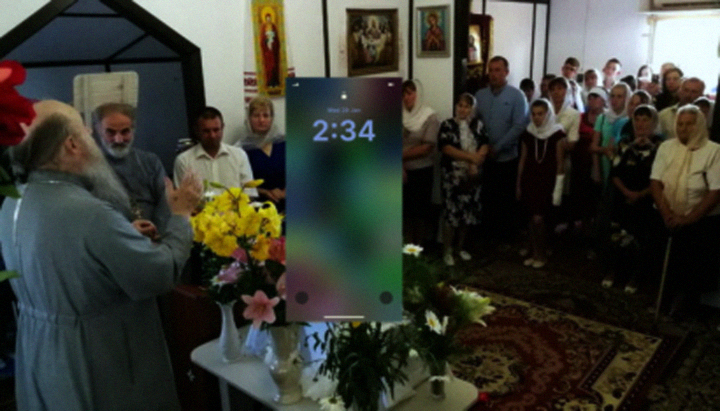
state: 2:34
